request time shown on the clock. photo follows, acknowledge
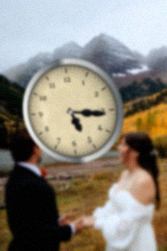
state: 5:16
